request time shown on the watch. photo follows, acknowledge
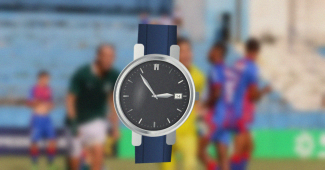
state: 2:54
